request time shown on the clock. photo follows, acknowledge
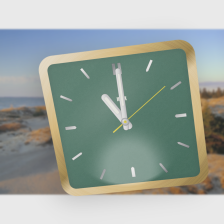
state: 11:00:09
